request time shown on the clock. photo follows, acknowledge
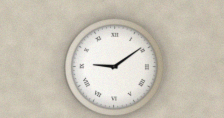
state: 9:09
